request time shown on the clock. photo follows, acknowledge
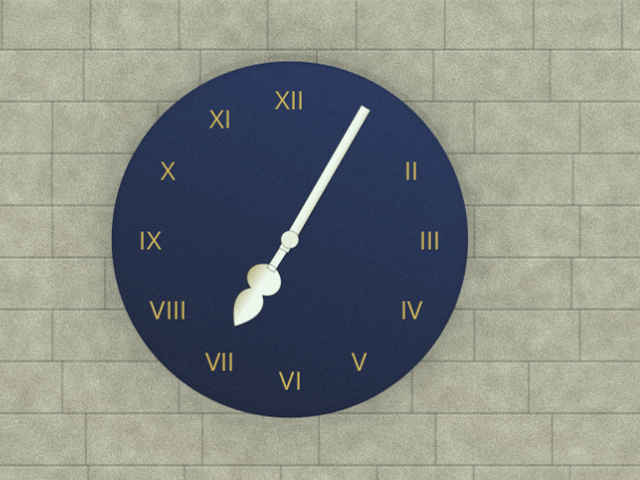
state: 7:05
